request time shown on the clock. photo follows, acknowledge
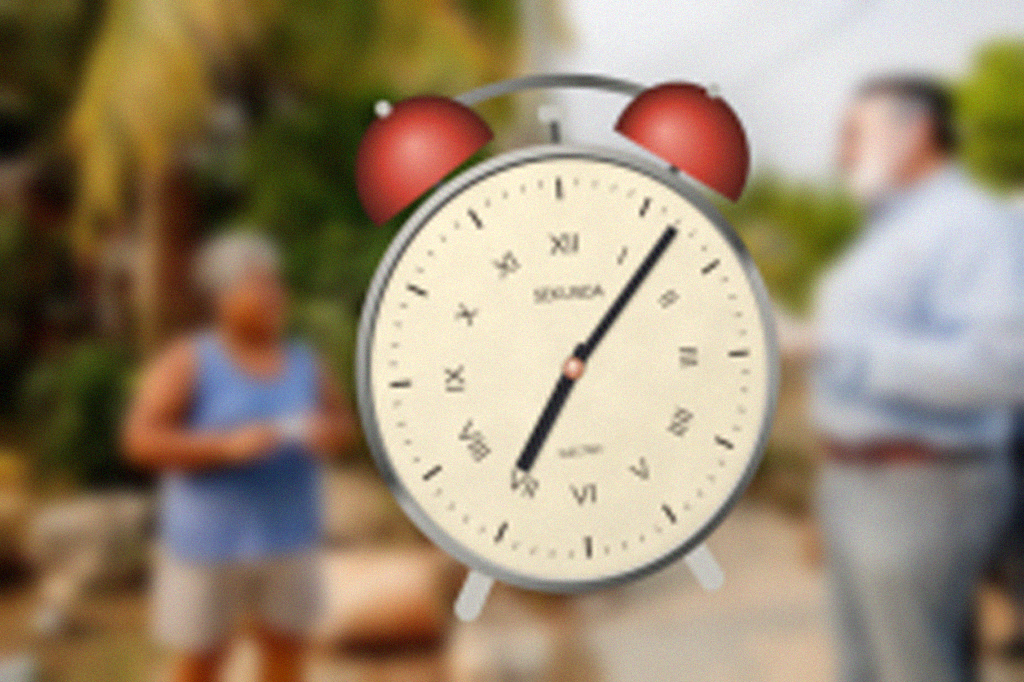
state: 7:07
